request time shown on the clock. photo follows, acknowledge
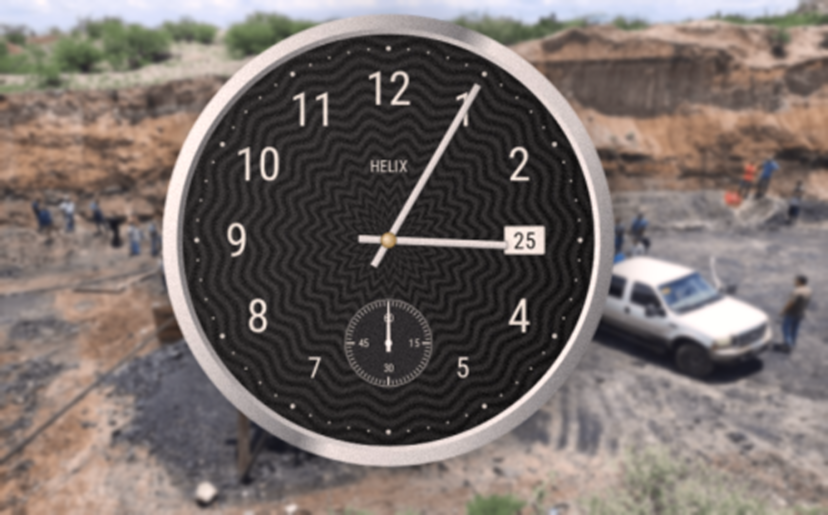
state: 3:05
